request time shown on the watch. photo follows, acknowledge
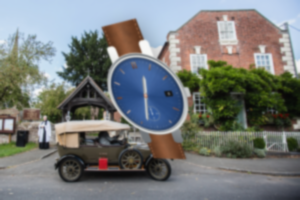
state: 12:33
